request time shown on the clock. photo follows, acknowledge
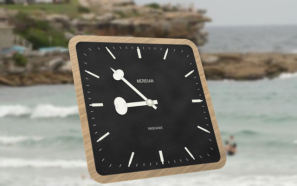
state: 8:53
